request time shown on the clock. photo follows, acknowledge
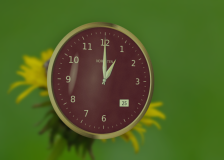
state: 1:00
